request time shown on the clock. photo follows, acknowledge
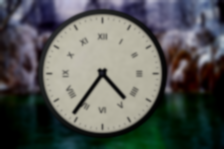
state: 4:36
